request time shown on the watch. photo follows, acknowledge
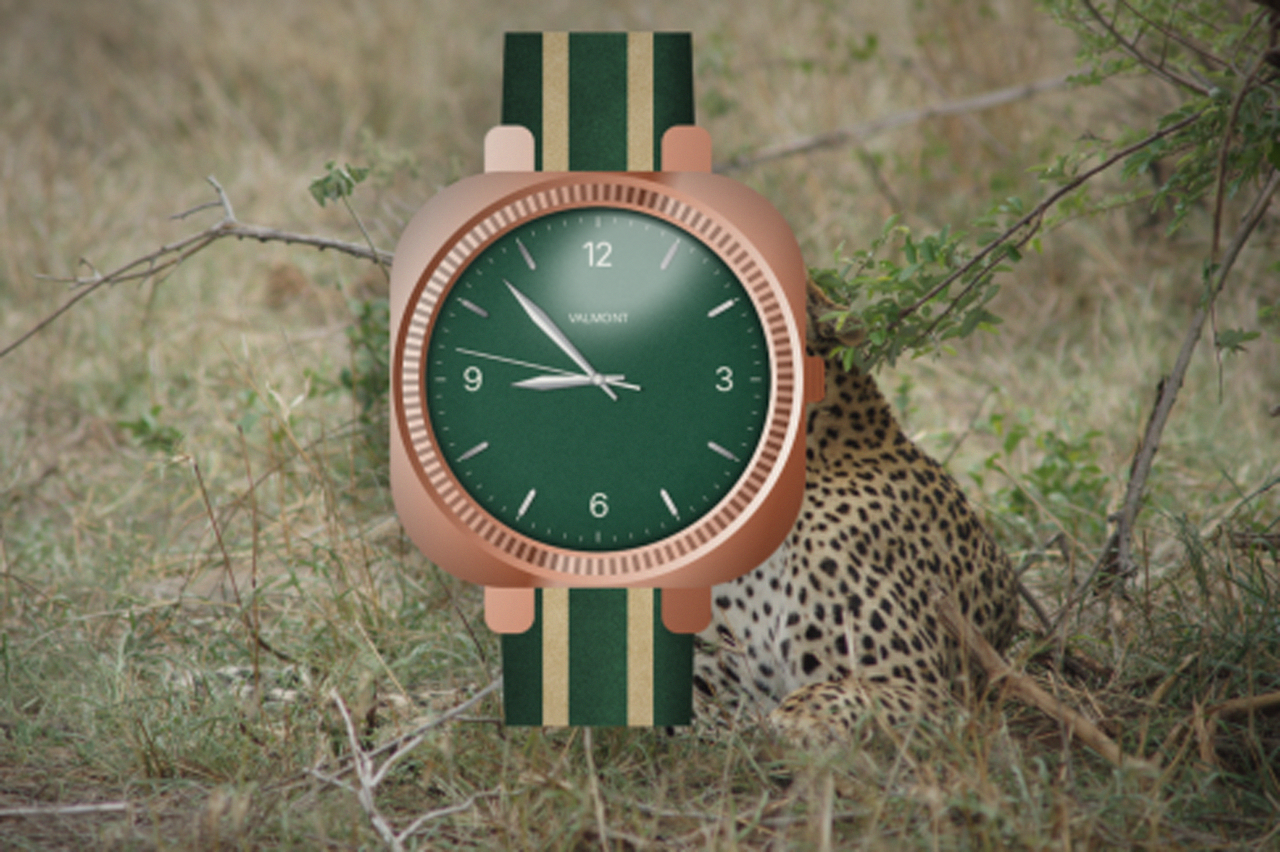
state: 8:52:47
